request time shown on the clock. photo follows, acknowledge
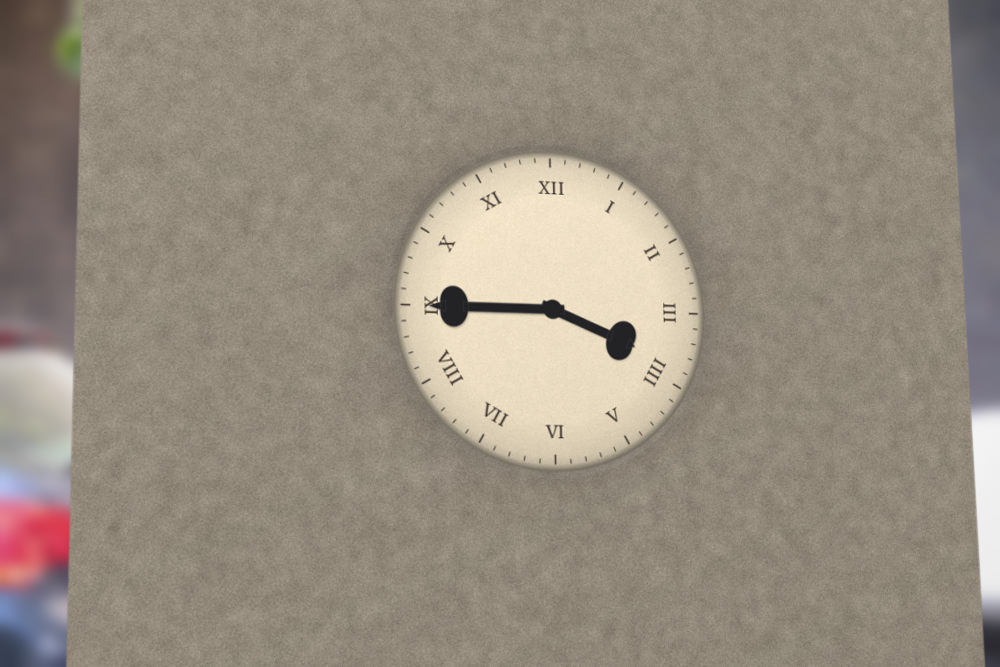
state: 3:45
